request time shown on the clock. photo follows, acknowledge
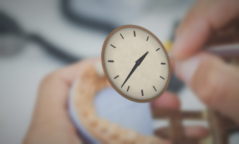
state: 1:37
